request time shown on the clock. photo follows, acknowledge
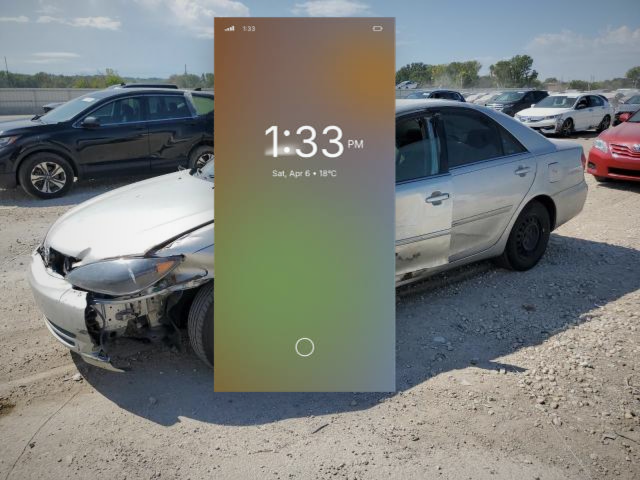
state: 1:33
